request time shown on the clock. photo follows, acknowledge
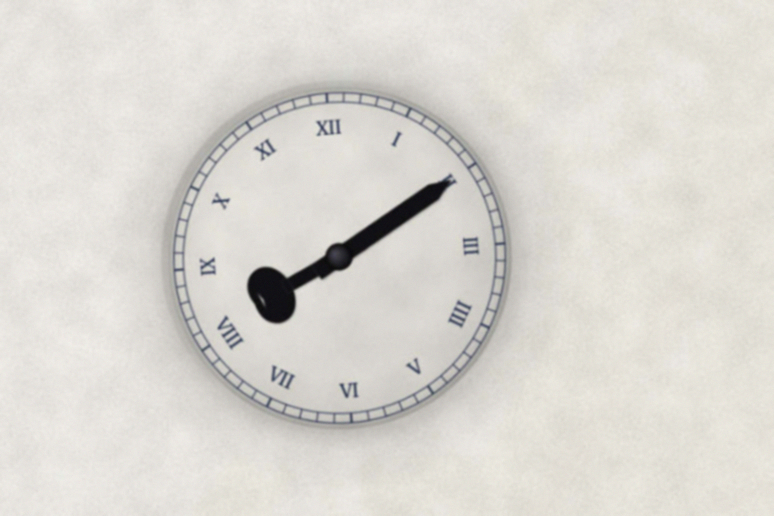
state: 8:10
